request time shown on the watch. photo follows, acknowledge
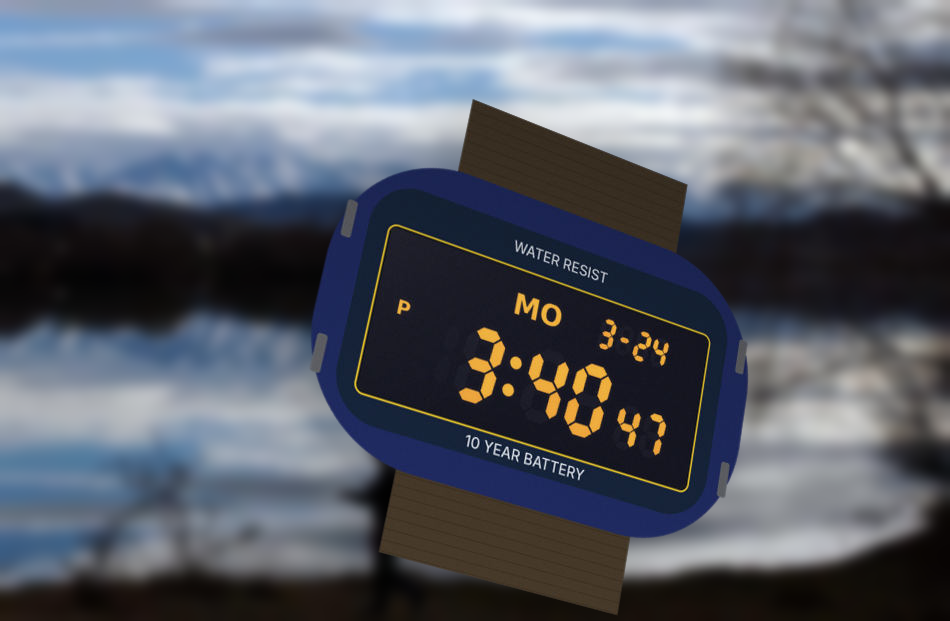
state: 3:40:47
